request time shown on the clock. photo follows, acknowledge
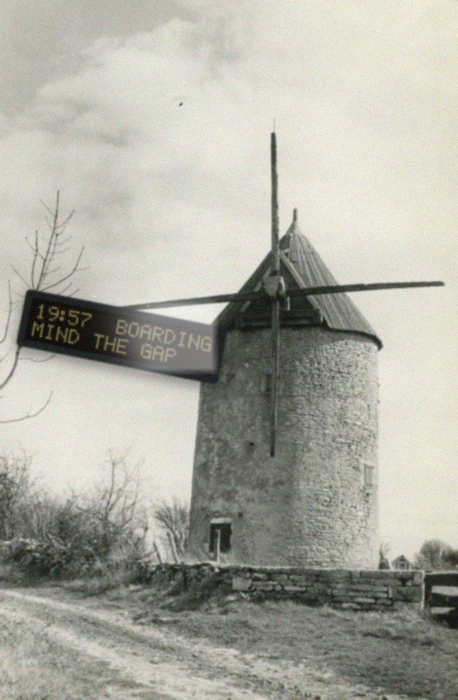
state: 19:57
